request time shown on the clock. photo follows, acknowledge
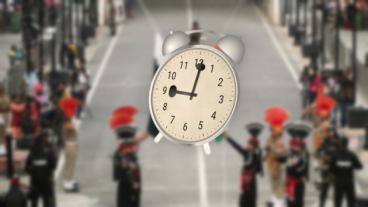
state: 9:01
